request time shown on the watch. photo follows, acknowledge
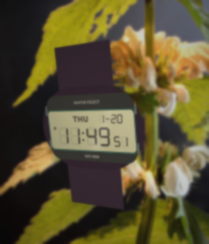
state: 11:49
